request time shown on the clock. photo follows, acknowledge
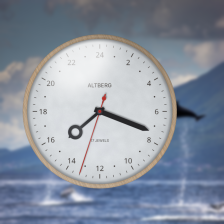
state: 15:18:33
